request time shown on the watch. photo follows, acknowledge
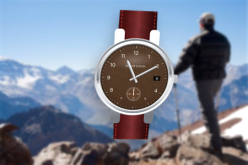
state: 11:10
